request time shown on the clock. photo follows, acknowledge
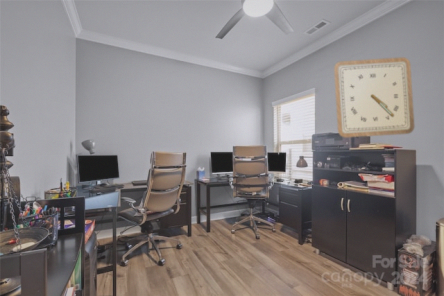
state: 4:23
